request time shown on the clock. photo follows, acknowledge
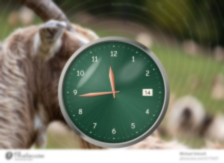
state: 11:44
